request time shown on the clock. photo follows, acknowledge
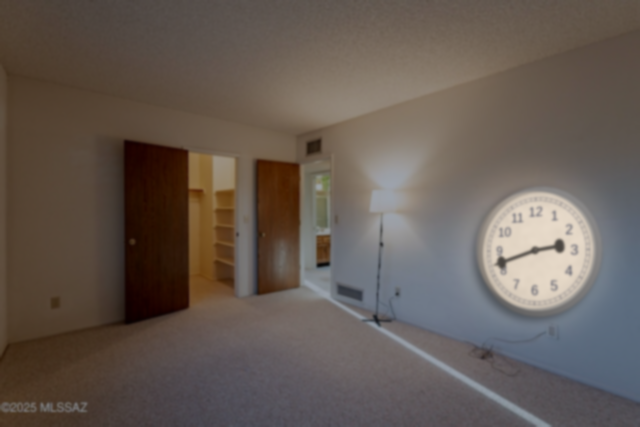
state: 2:42
